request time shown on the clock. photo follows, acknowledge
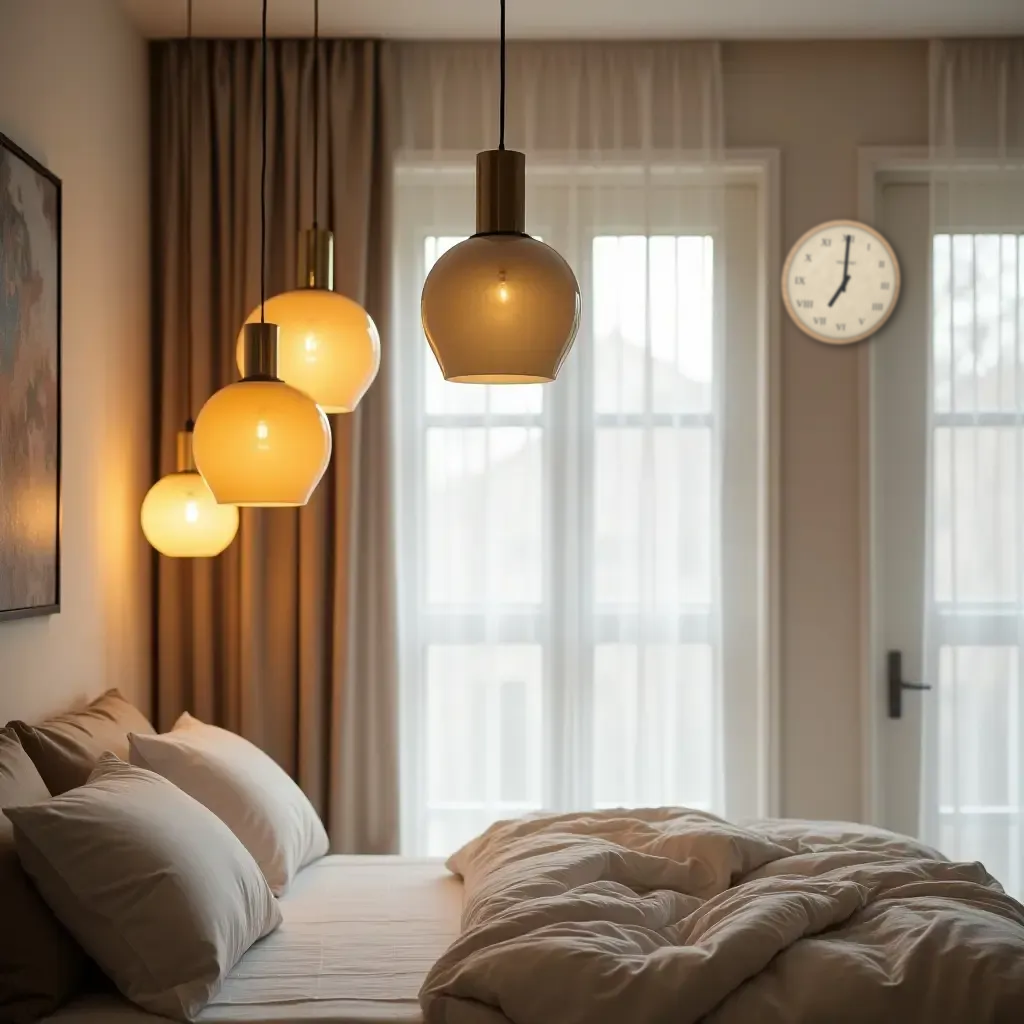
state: 7:00
